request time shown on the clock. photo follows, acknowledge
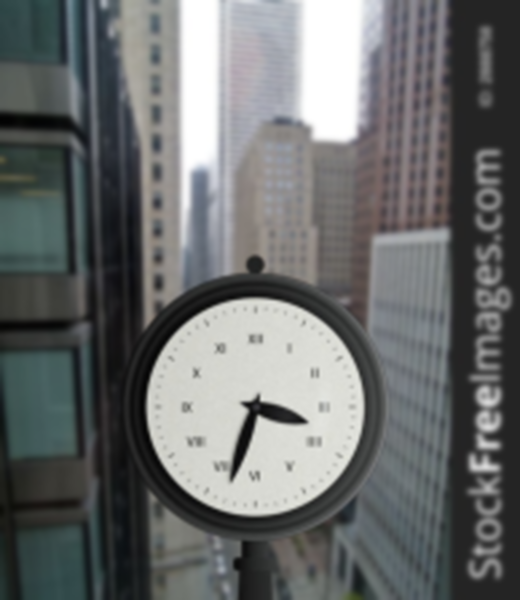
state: 3:33
